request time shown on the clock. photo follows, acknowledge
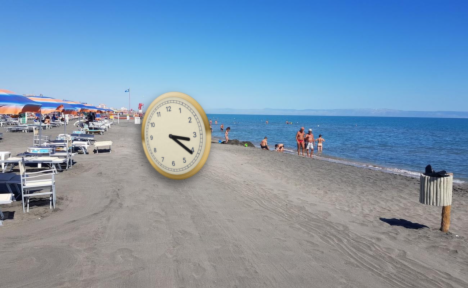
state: 3:21
